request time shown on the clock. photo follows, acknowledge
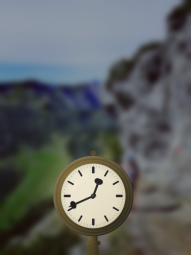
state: 12:41
